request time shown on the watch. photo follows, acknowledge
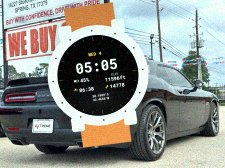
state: 5:05
